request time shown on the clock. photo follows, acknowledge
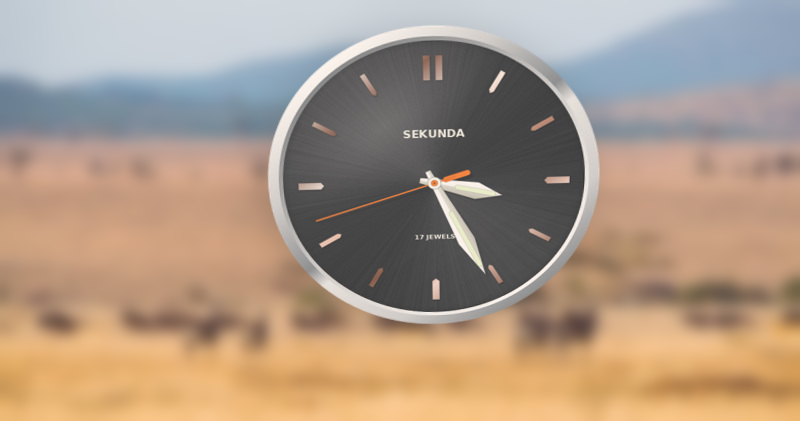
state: 3:25:42
